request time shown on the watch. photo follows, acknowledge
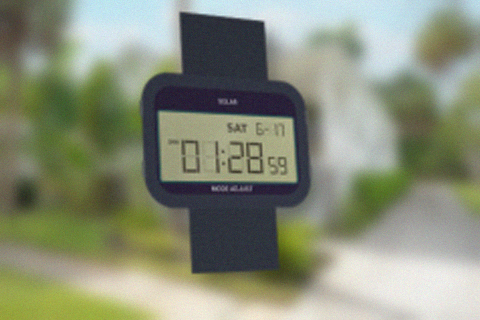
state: 1:28:59
